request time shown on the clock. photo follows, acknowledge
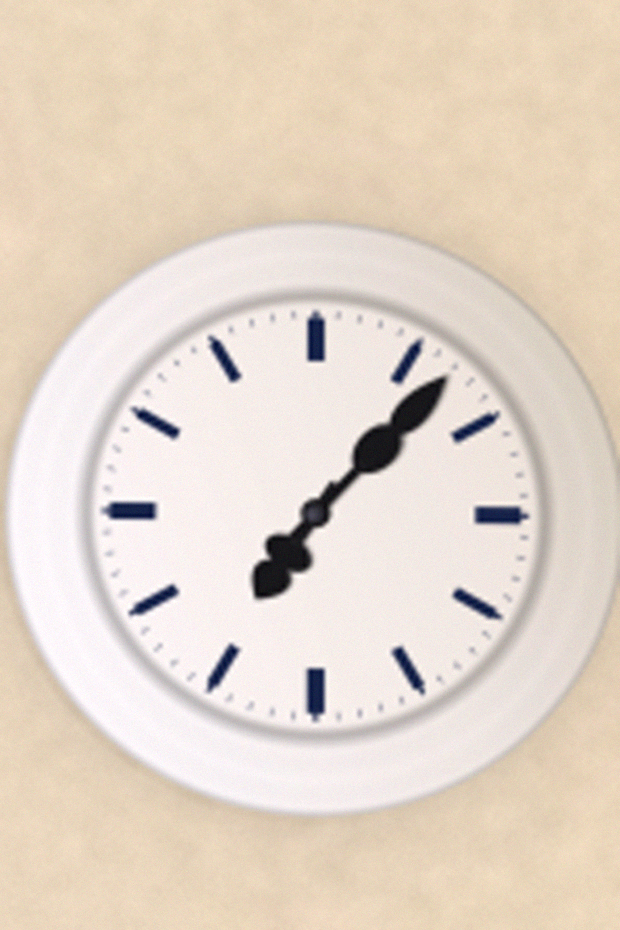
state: 7:07
